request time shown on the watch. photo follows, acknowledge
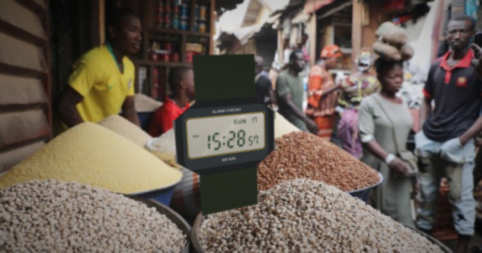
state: 15:28:57
